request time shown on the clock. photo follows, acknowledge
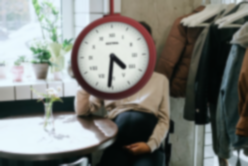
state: 4:31
